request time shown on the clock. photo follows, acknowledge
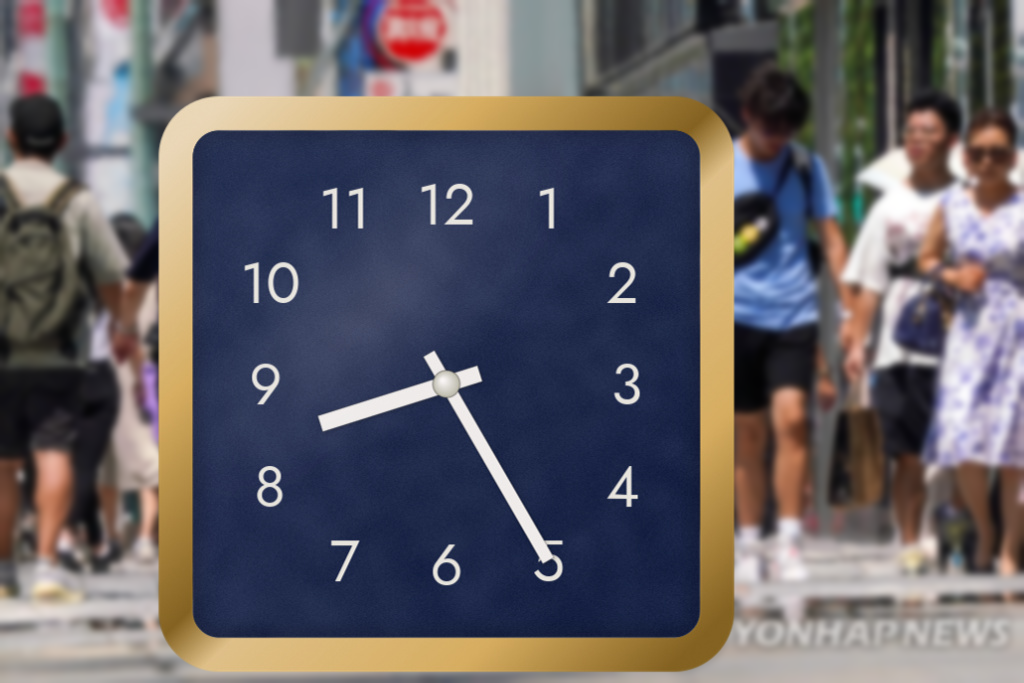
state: 8:25
